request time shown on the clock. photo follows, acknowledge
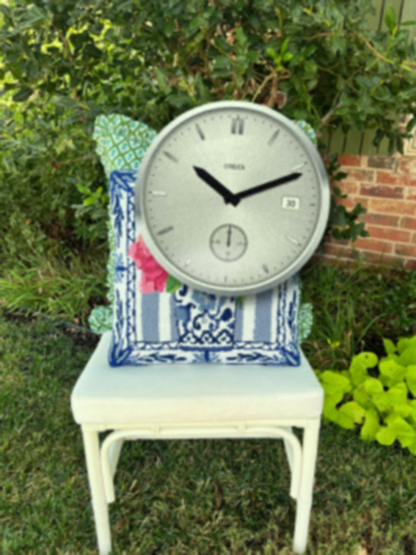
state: 10:11
